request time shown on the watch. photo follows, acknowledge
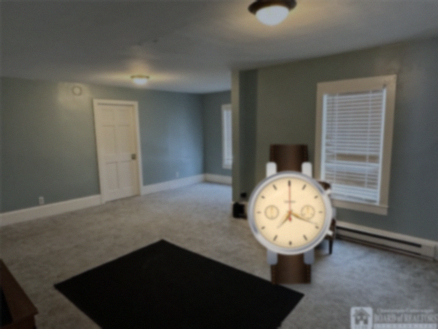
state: 7:19
